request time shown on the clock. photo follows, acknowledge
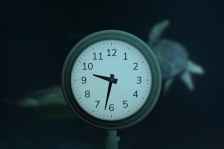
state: 9:32
